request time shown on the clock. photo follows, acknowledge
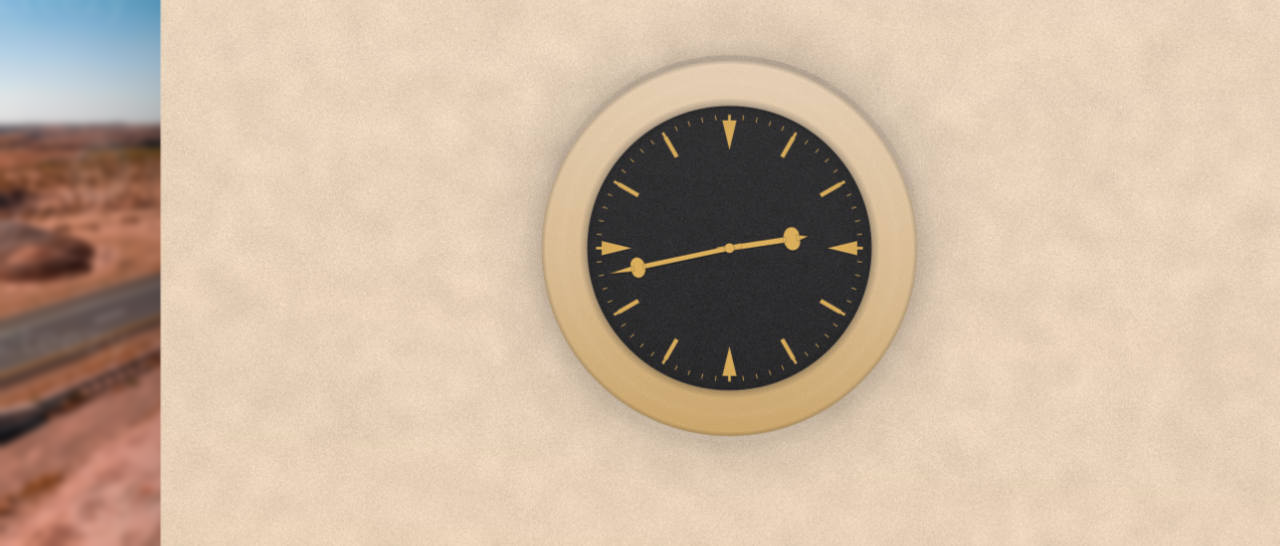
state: 2:43
